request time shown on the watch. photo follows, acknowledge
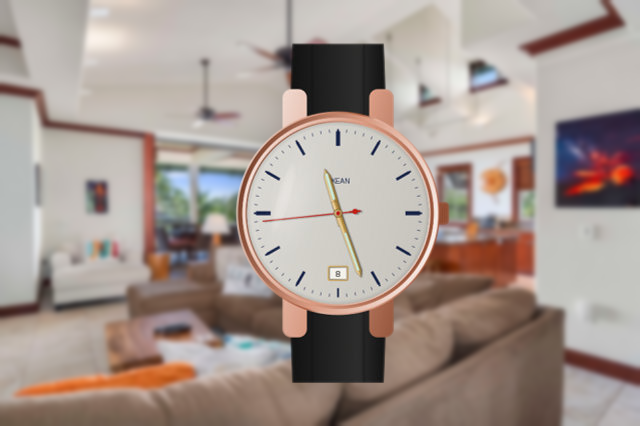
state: 11:26:44
